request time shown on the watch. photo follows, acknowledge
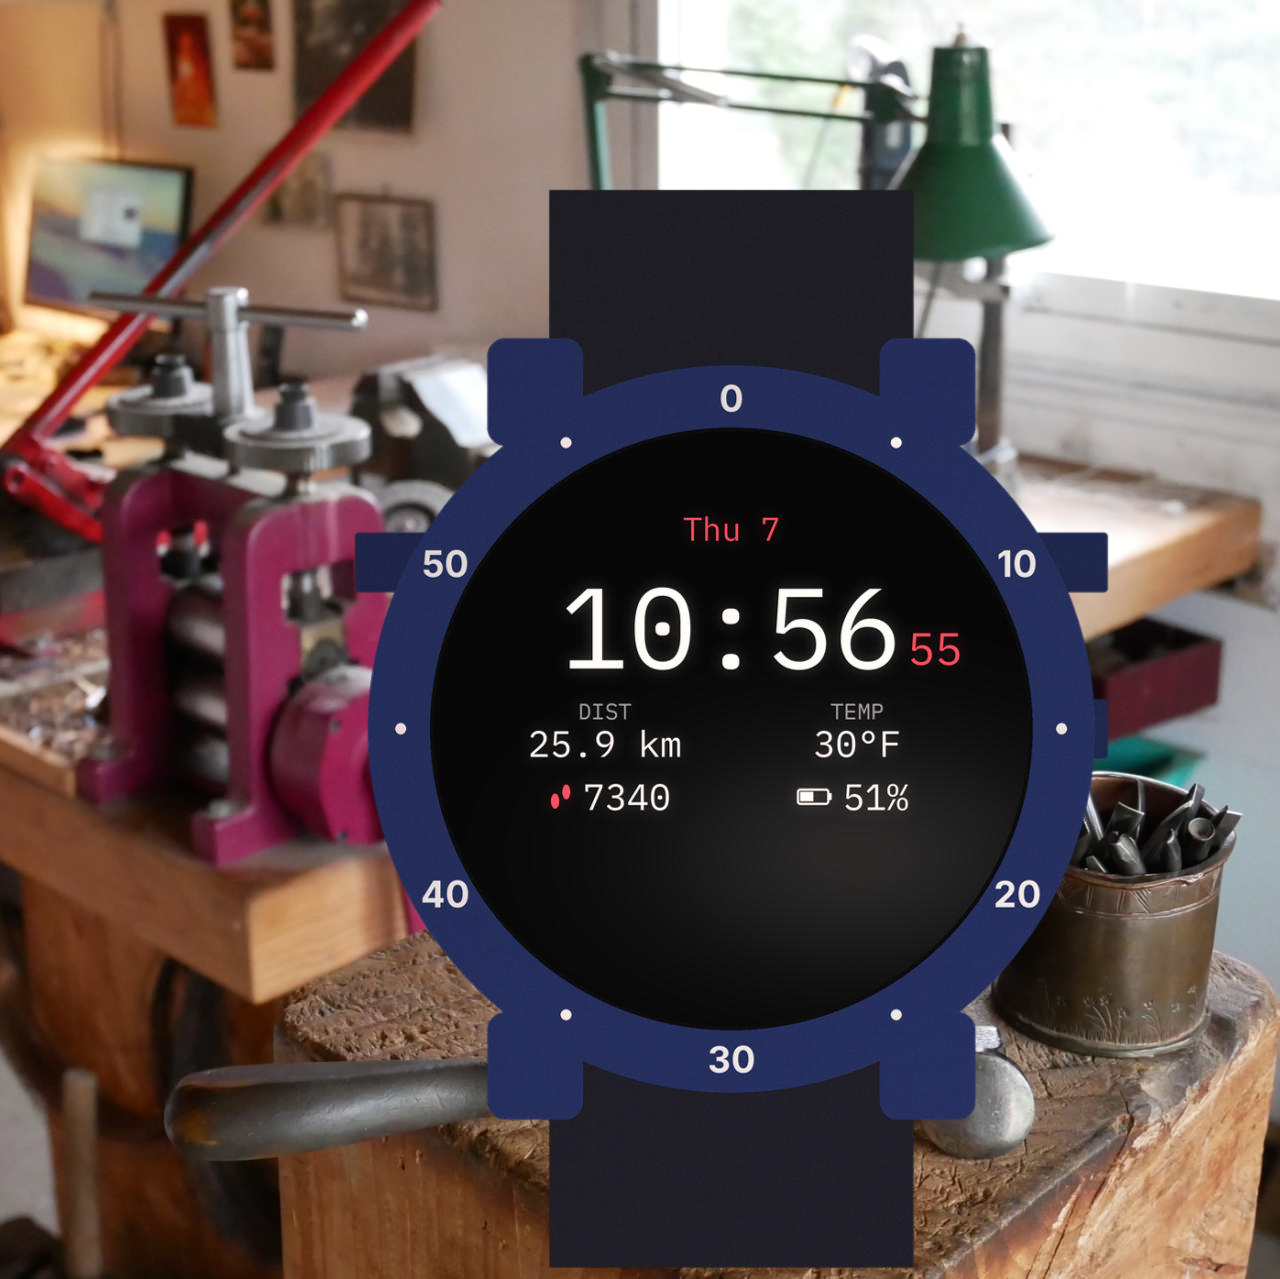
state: 10:56:55
